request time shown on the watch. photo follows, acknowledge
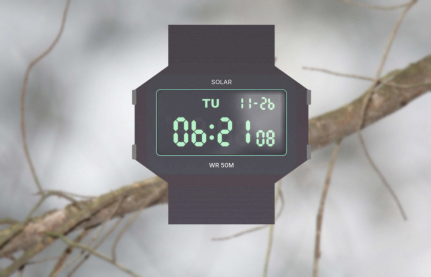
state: 6:21:08
